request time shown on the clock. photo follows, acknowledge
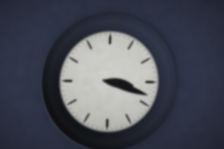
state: 3:18
